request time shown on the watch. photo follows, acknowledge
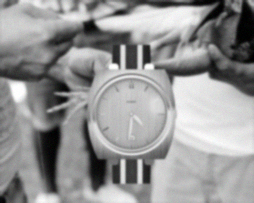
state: 4:31
